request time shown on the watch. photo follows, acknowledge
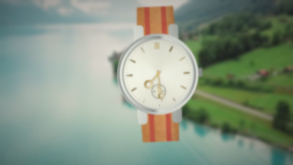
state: 7:29
